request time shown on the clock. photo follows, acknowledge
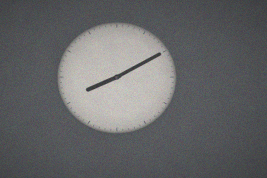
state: 8:10
